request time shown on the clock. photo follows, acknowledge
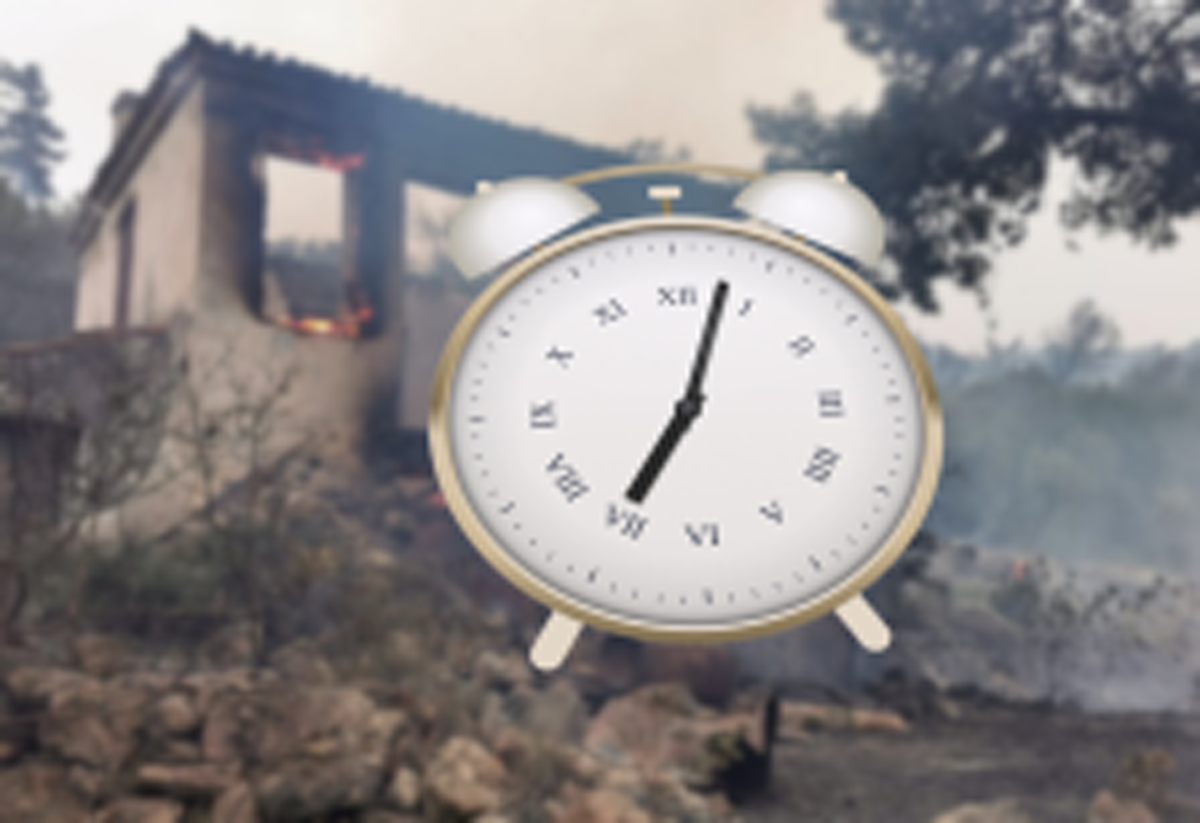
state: 7:03
